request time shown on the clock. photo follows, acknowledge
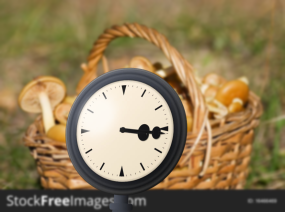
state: 3:16
